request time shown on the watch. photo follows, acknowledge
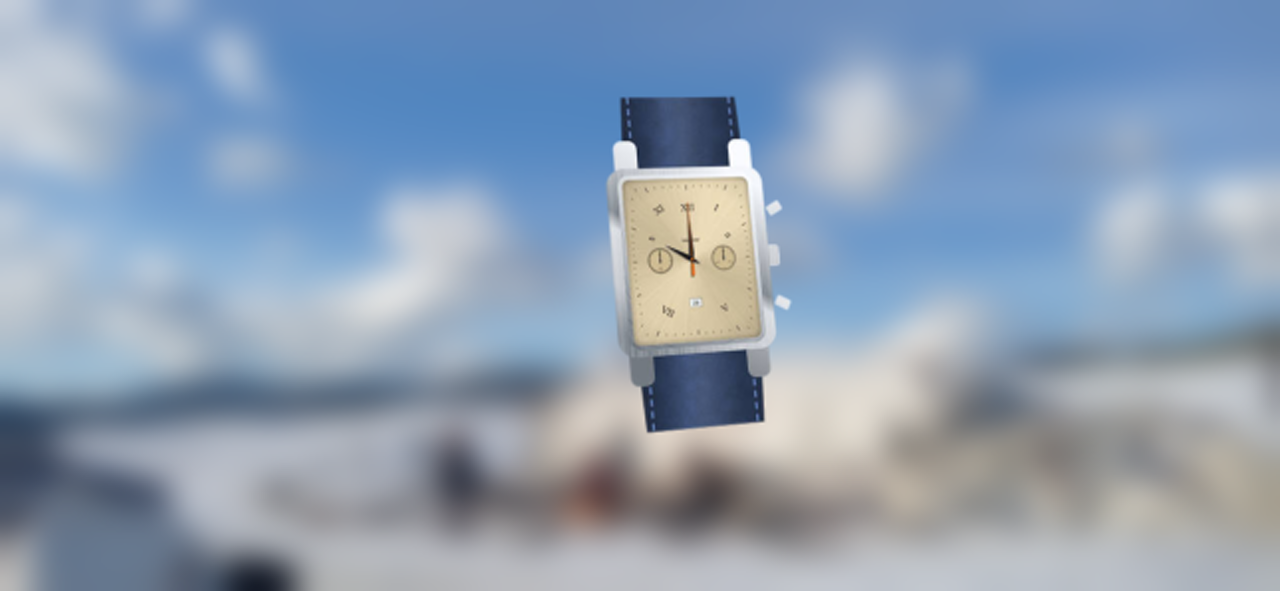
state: 10:00
